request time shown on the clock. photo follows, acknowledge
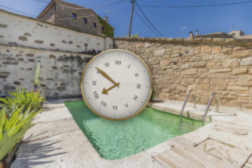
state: 7:51
